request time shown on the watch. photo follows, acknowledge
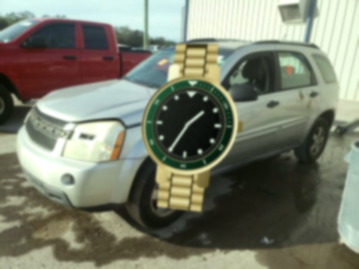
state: 1:35
